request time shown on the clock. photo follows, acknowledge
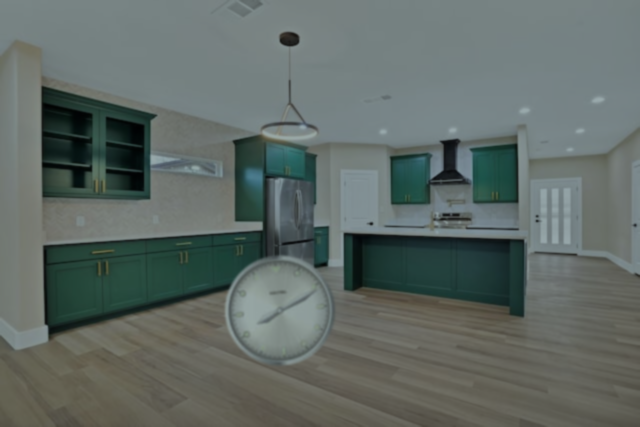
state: 8:11
